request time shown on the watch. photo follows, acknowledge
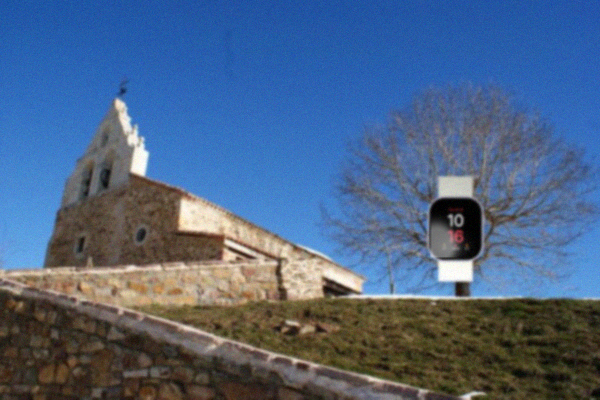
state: 10:16
